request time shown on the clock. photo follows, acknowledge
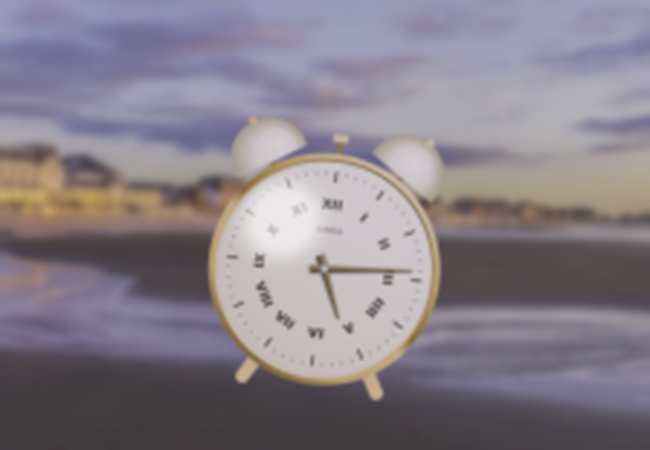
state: 5:14
